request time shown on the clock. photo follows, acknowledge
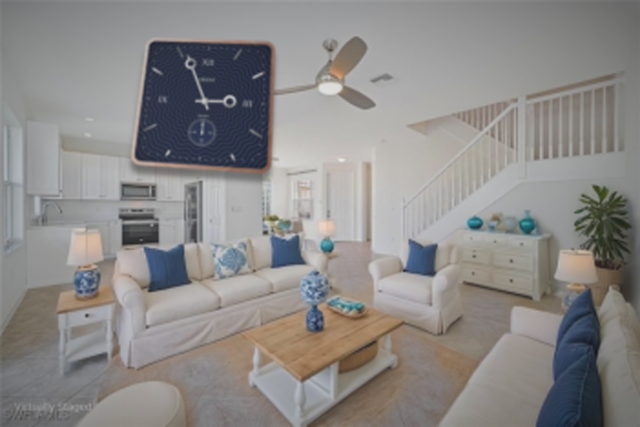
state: 2:56
